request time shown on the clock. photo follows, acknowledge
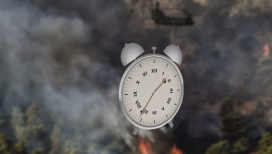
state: 1:36
